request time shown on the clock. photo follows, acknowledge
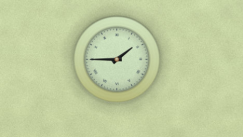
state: 1:45
